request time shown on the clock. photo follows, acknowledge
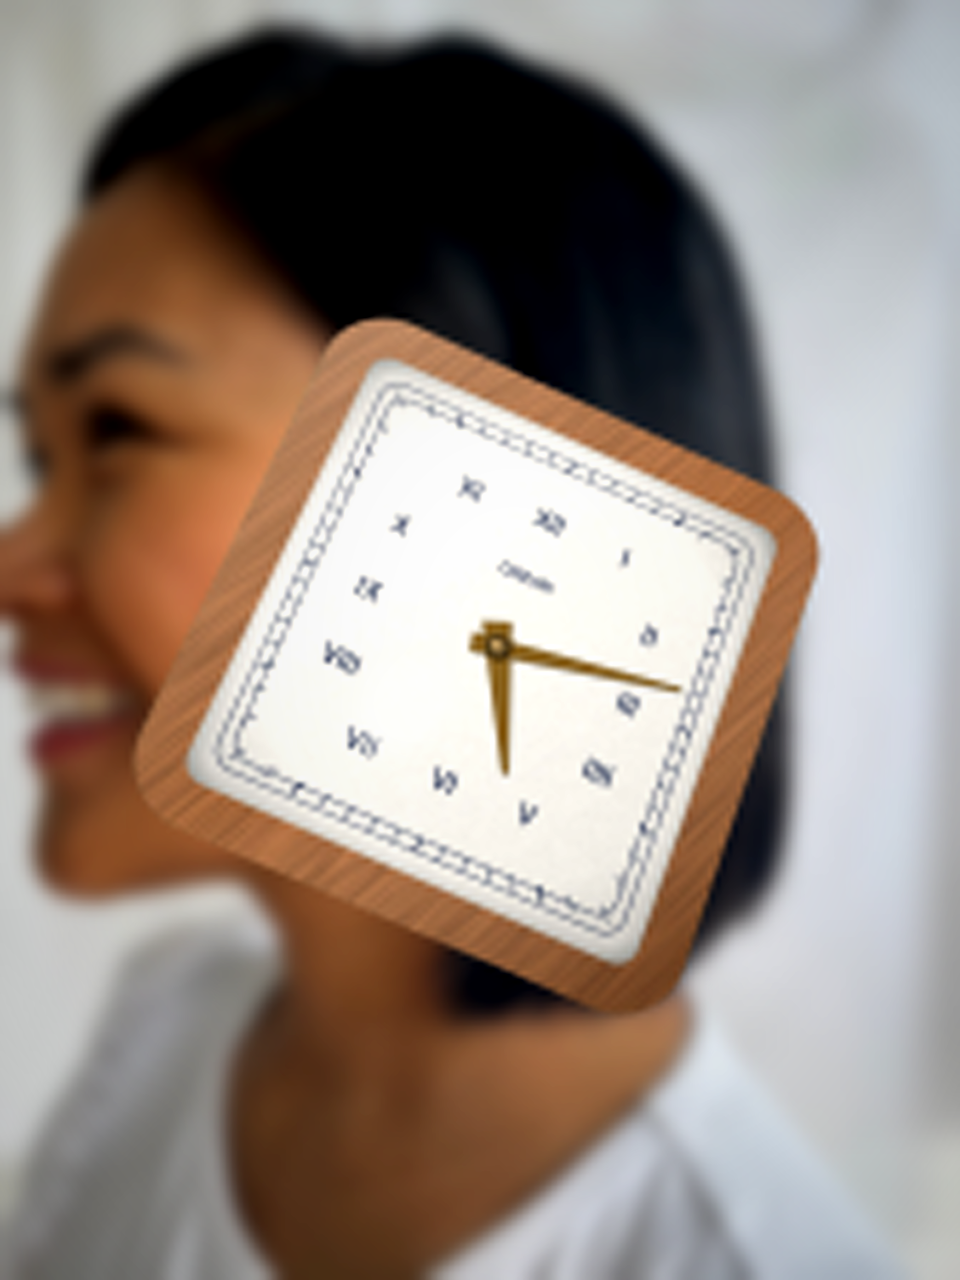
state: 5:13
